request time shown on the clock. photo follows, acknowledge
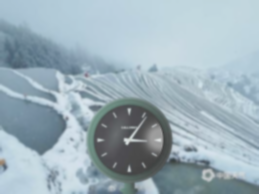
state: 3:06
